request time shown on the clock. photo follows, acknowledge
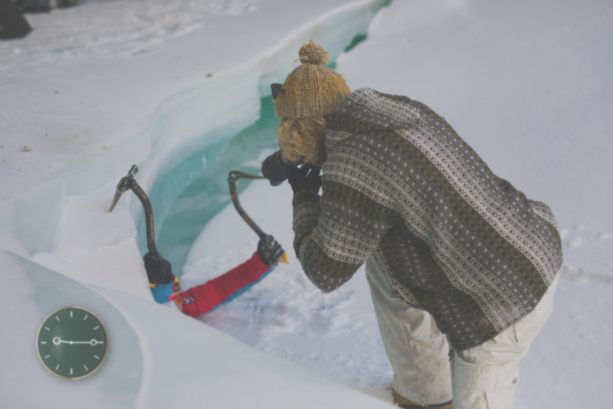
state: 9:15
